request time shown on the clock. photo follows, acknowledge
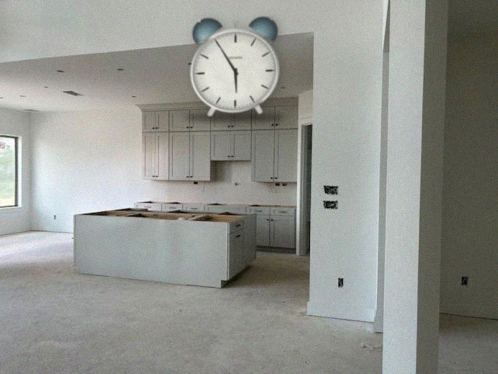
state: 5:55
